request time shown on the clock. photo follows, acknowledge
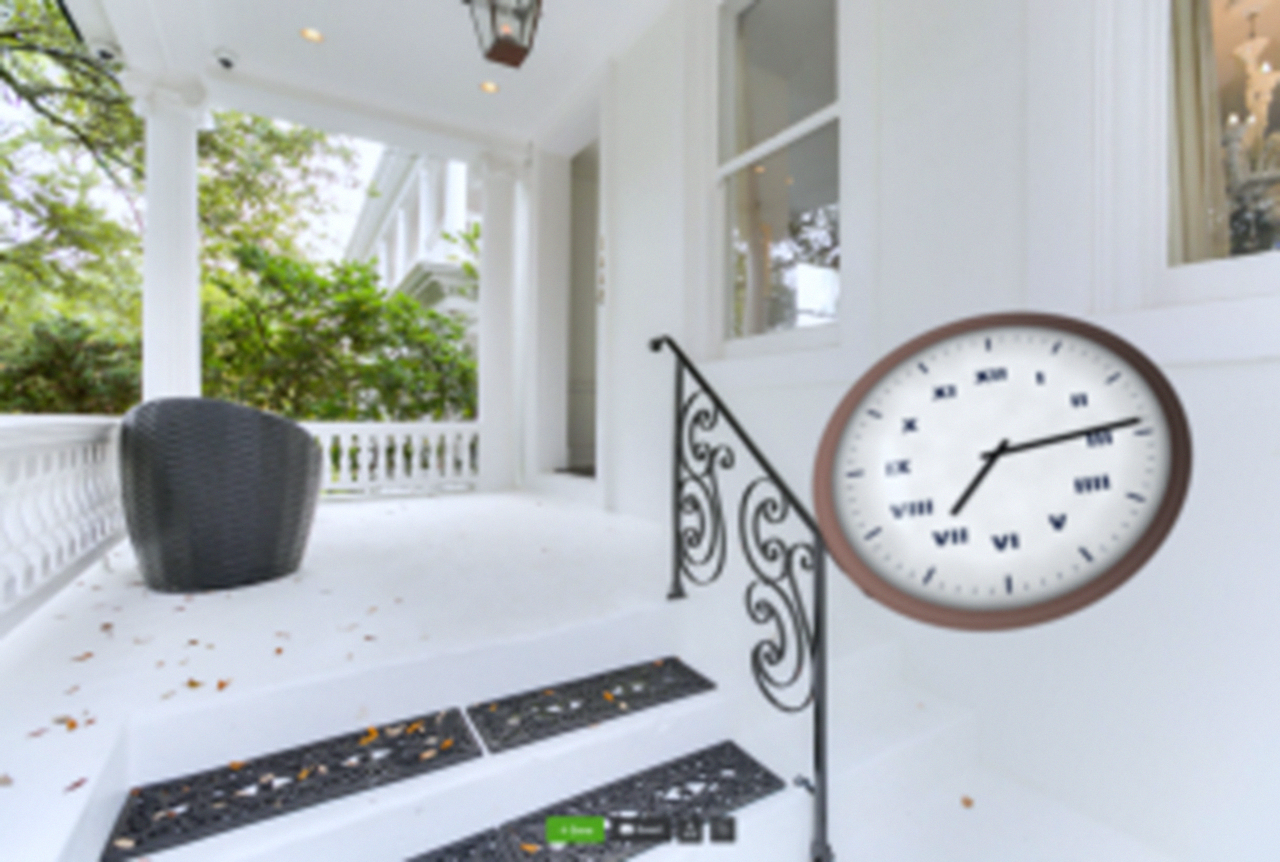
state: 7:14
